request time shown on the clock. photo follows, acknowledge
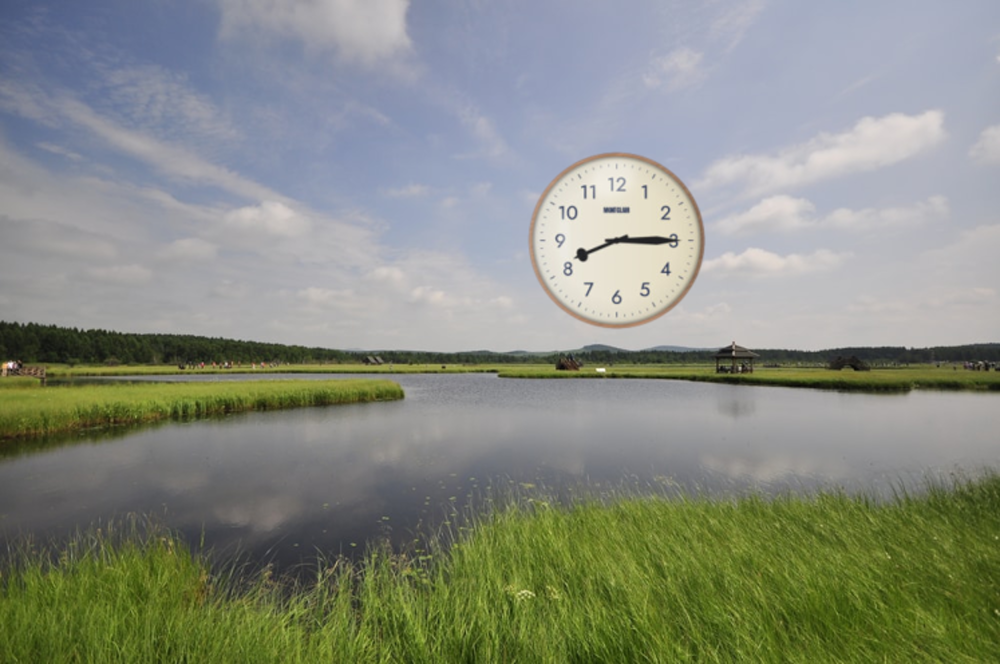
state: 8:15
